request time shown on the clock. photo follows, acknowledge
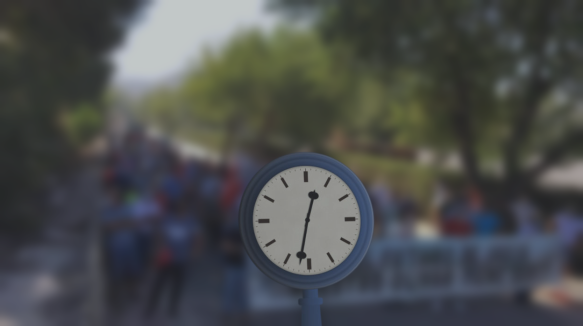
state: 12:32
